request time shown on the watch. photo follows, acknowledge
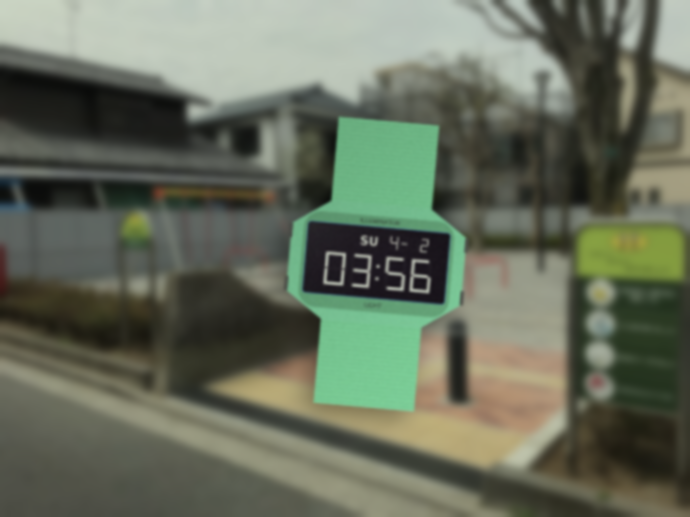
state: 3:56
